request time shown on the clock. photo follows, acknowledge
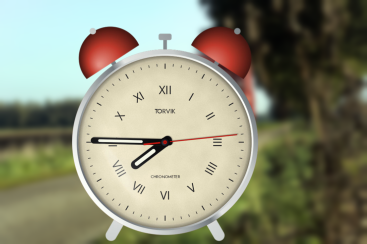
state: 7:45:14
